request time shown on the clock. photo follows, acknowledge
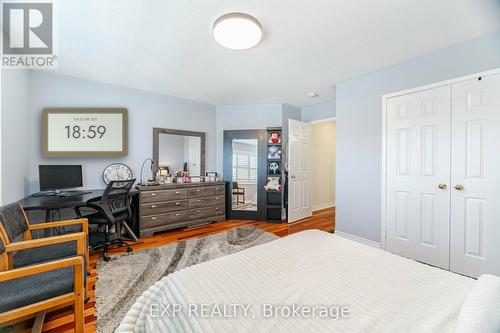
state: 18:59
